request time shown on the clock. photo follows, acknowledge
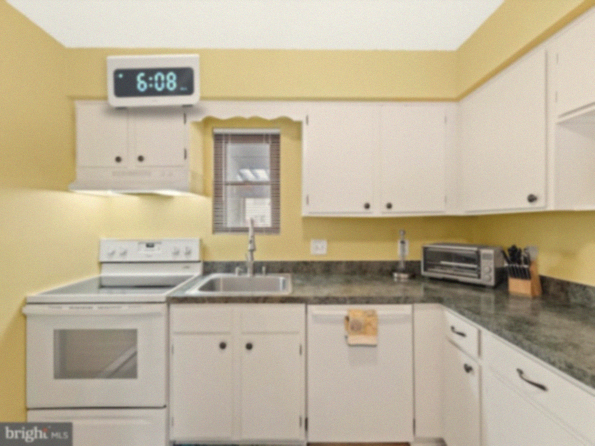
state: 6:08
